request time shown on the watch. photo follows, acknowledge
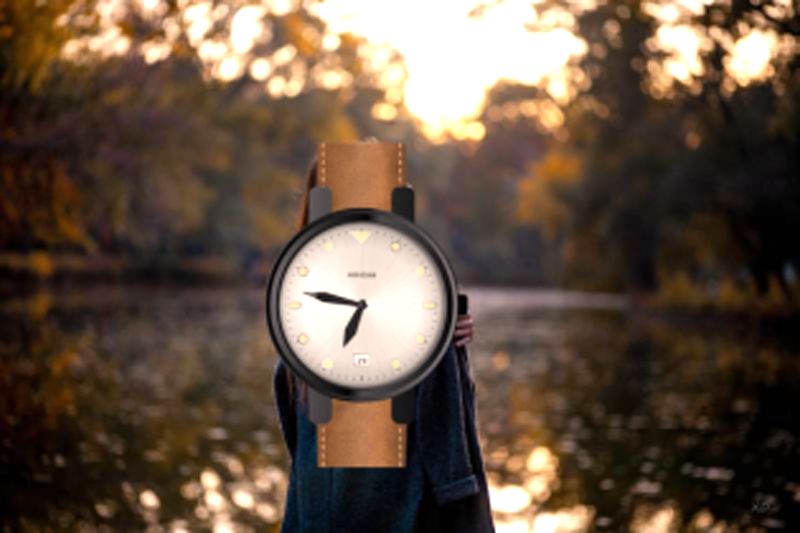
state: 6:47
